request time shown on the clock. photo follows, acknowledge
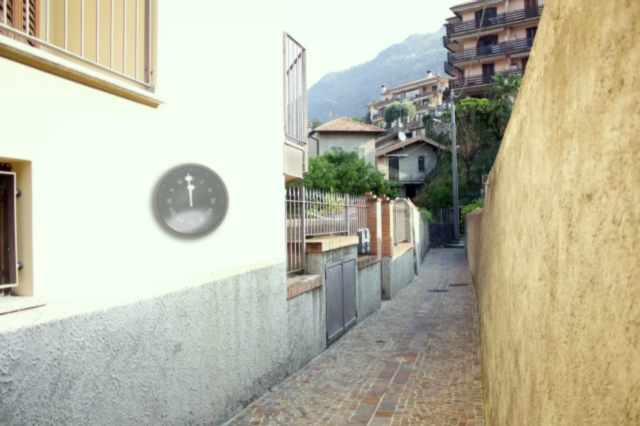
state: 11:59
